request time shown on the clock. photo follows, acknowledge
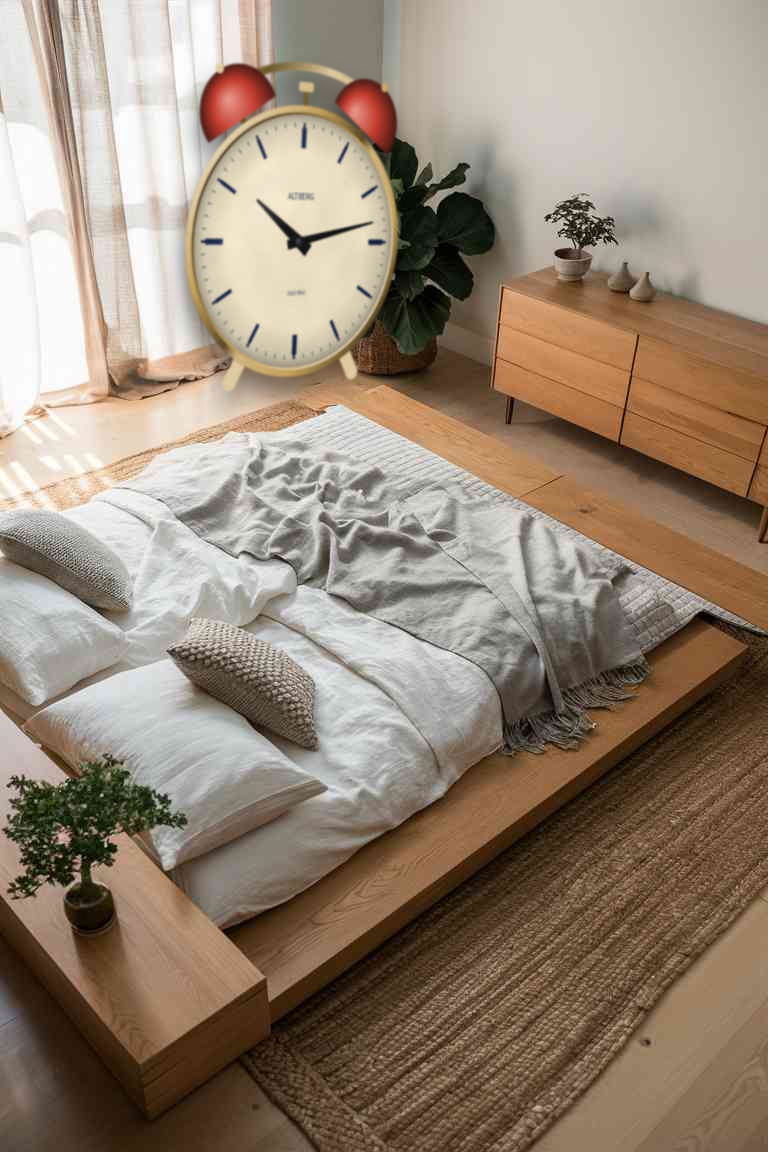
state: 10:13
